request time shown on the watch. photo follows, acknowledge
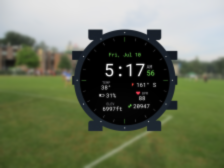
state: 5:17
